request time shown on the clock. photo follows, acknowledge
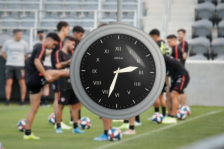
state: 2:33
